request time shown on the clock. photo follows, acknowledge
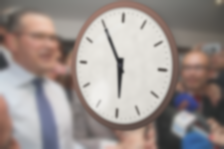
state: 5:55
